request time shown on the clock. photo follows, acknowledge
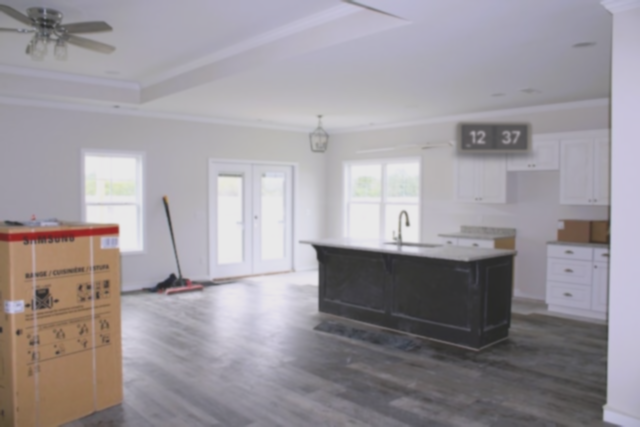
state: 12:37
